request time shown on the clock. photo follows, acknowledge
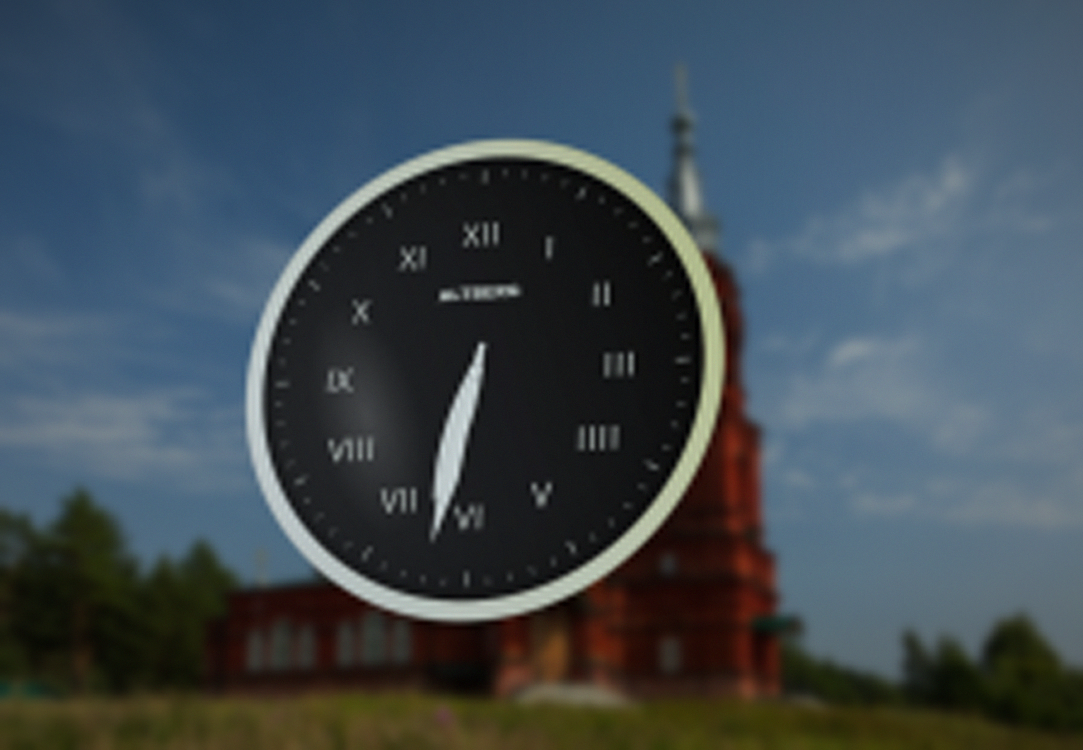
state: 6:32
